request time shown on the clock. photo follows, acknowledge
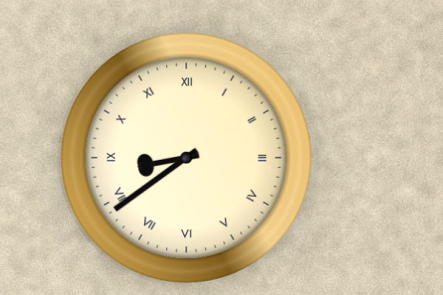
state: 8:39
